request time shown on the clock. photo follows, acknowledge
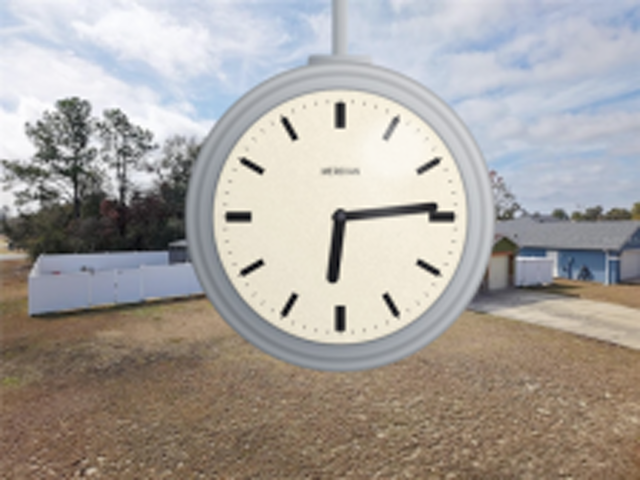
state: 6:14
